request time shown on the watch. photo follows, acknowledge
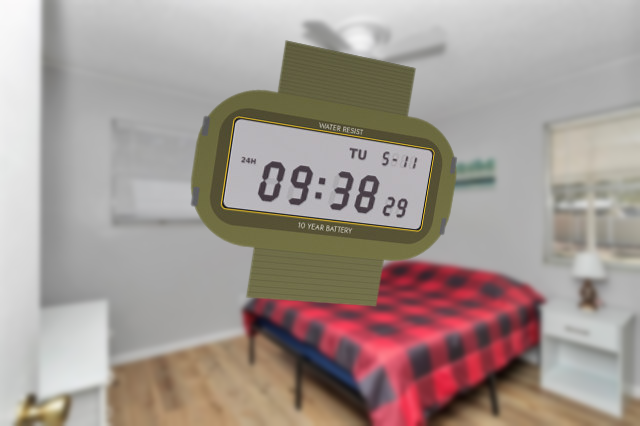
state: 9:38:29
